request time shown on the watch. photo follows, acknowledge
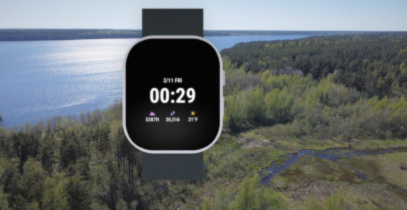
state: 0:29
